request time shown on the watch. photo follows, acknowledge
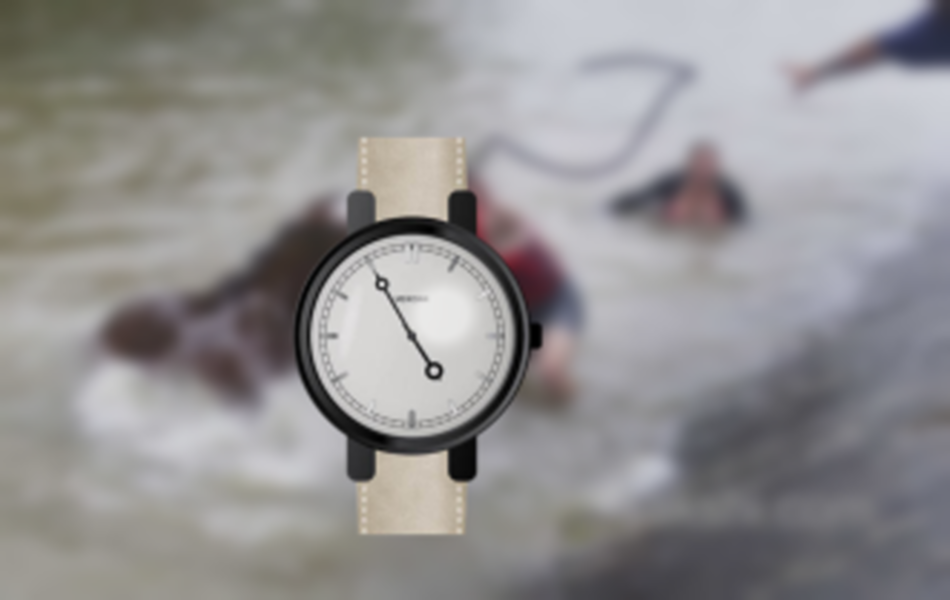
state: 4:55
